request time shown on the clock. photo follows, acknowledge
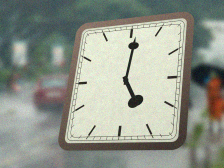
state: 5:01
